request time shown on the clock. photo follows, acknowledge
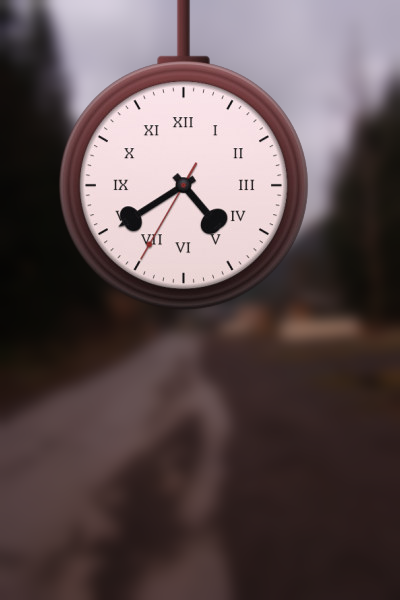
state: 4:39:35
